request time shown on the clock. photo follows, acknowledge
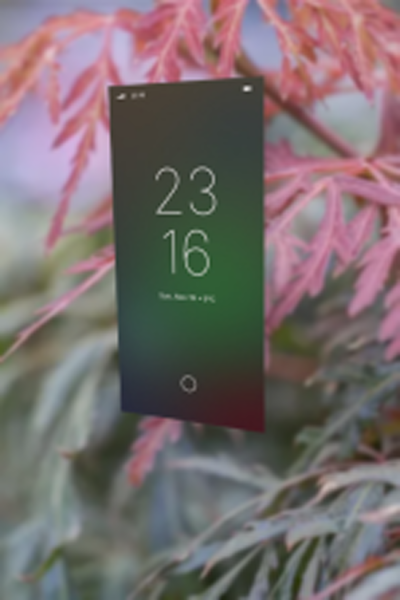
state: 23:16
